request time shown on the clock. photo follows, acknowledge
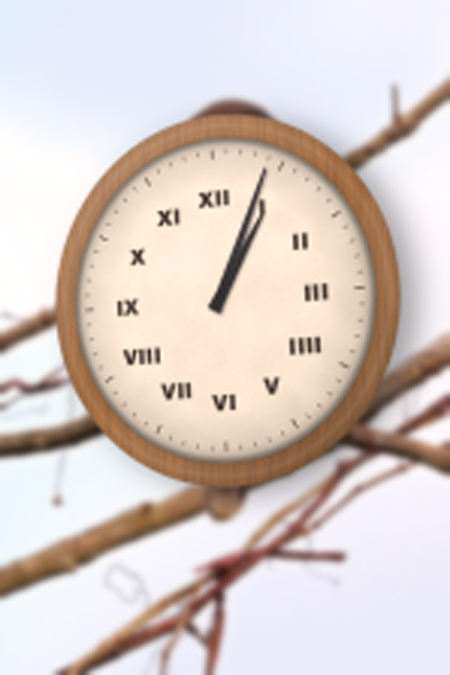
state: 1:04
